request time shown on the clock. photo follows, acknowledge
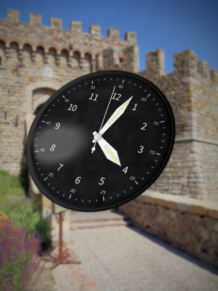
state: 4:02:59
